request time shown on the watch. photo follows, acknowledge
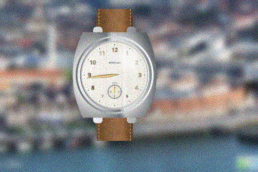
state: 8:44
